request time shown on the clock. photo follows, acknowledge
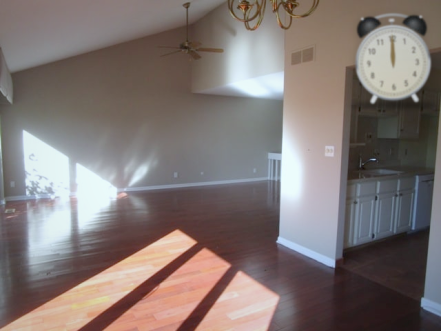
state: 12:00
